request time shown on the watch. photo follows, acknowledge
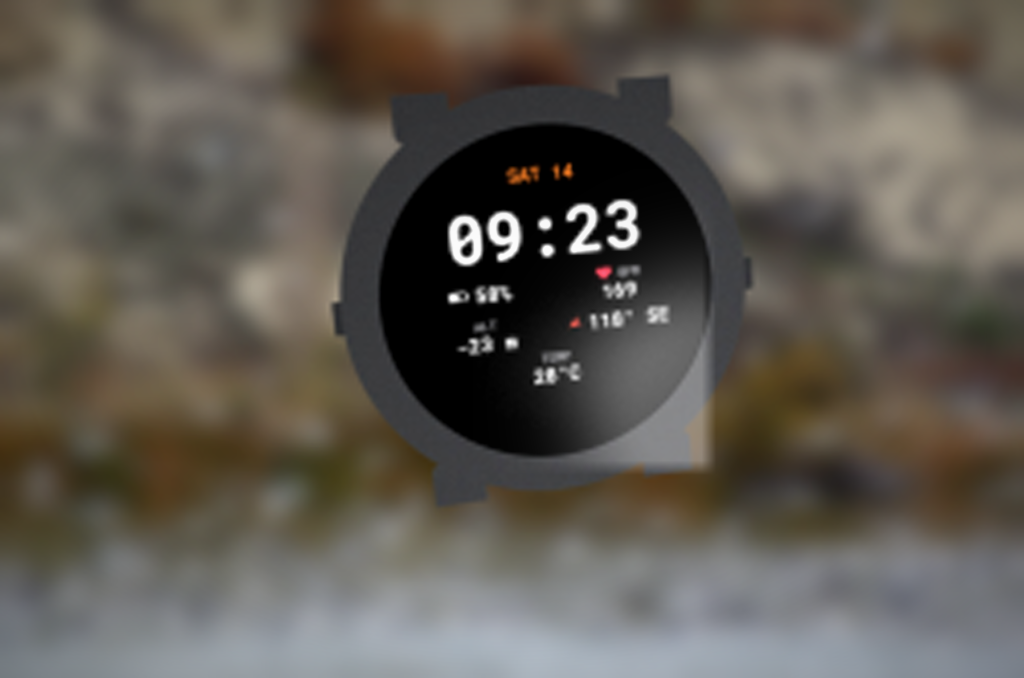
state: 9:23
